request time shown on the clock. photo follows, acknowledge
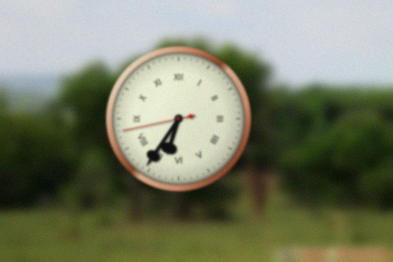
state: 6:35:43
